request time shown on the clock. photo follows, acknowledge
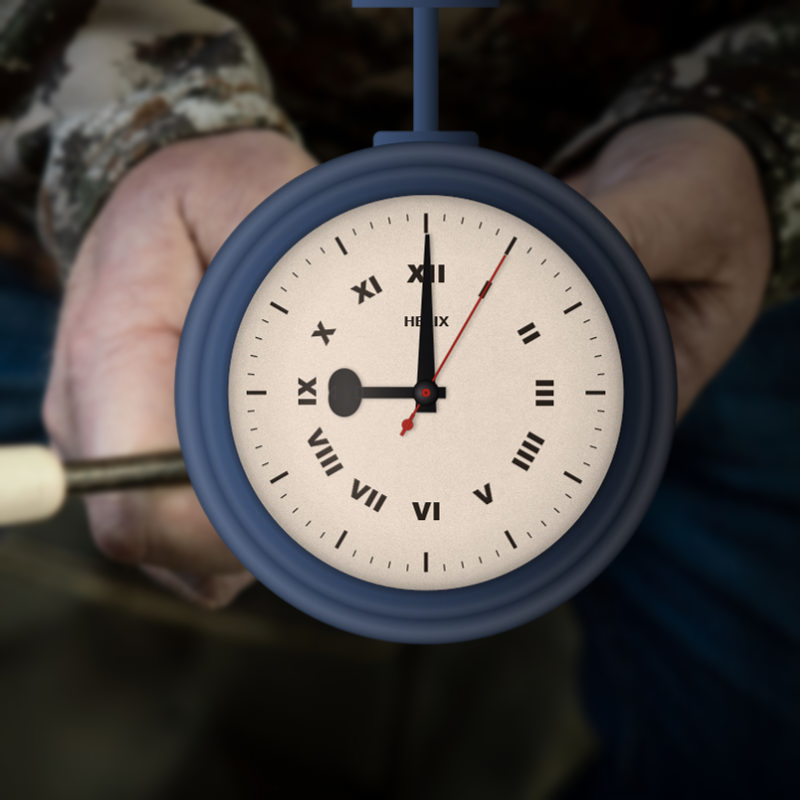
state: 9:00:05
